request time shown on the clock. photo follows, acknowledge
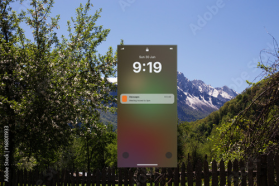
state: 9:19
